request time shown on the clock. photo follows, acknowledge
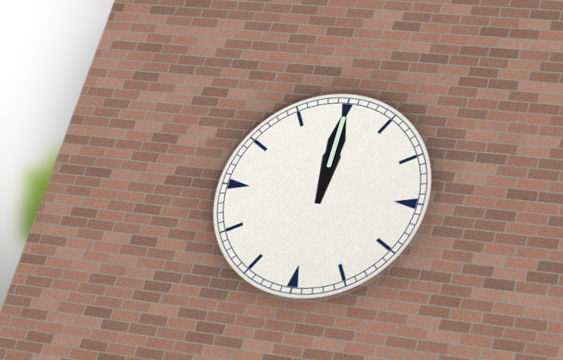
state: 12:00
